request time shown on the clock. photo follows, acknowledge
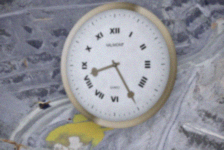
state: 8:25
